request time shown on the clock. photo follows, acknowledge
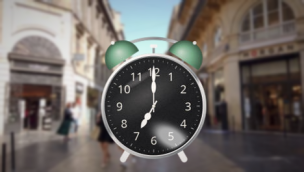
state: 7:00
